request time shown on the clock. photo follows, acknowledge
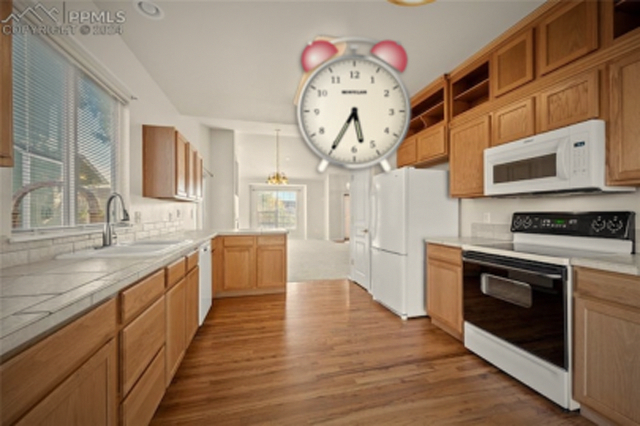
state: 5:35
